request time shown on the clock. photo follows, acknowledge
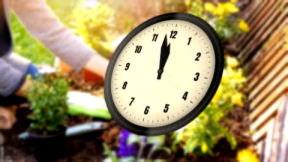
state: 11:58
